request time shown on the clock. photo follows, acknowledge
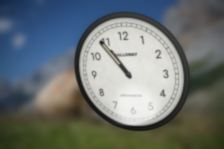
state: 10:54
